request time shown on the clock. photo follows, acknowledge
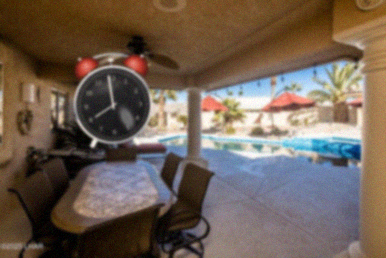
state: 7:59
